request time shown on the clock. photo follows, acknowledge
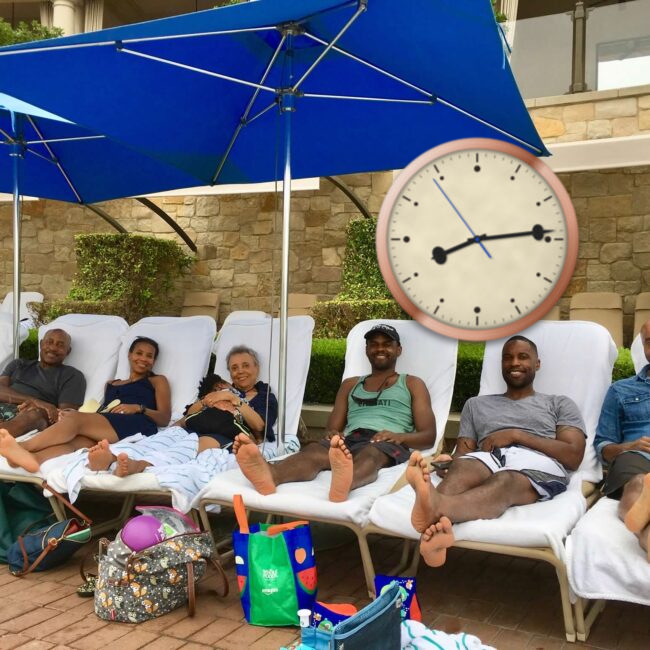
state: 8:13:54
